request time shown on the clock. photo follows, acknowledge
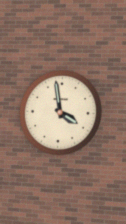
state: 3:58
